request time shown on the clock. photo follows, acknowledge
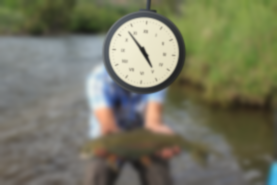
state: 4:53
